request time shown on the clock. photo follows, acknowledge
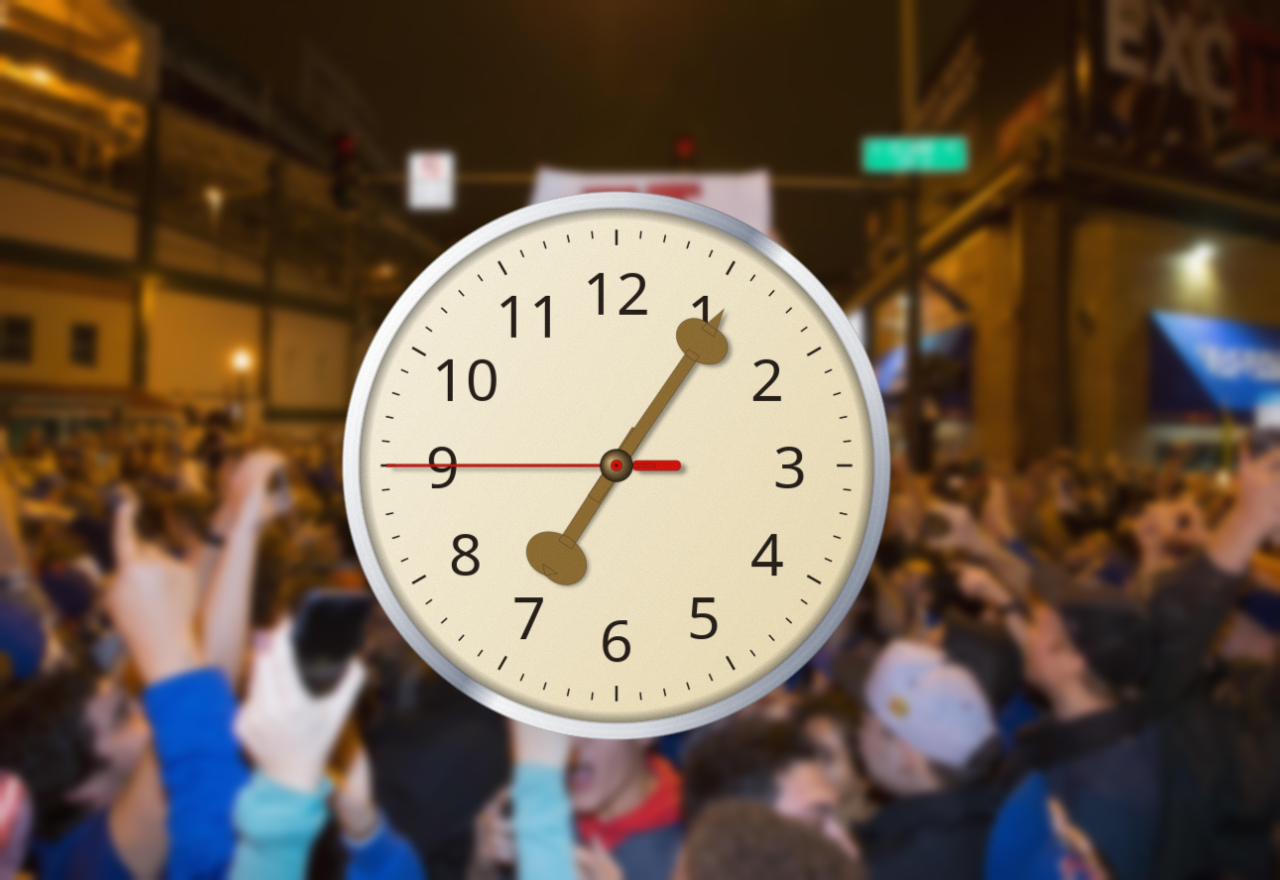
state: 7:05:45
